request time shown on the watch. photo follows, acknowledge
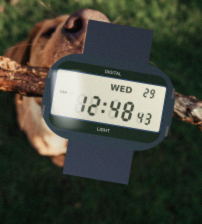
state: 12:48:43
